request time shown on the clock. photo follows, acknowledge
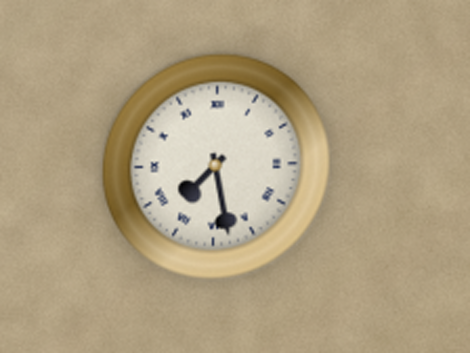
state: 7:28
